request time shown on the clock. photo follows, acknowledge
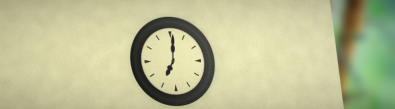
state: 7:01
